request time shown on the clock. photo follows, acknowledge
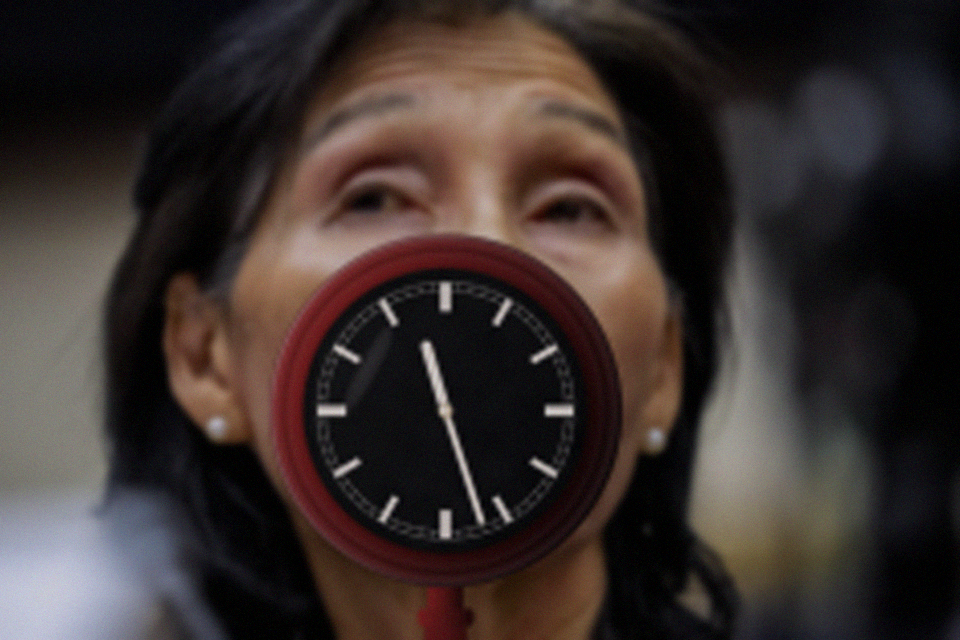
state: 11:27
